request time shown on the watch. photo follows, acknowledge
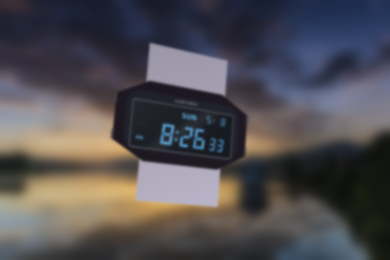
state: 8:26:33
